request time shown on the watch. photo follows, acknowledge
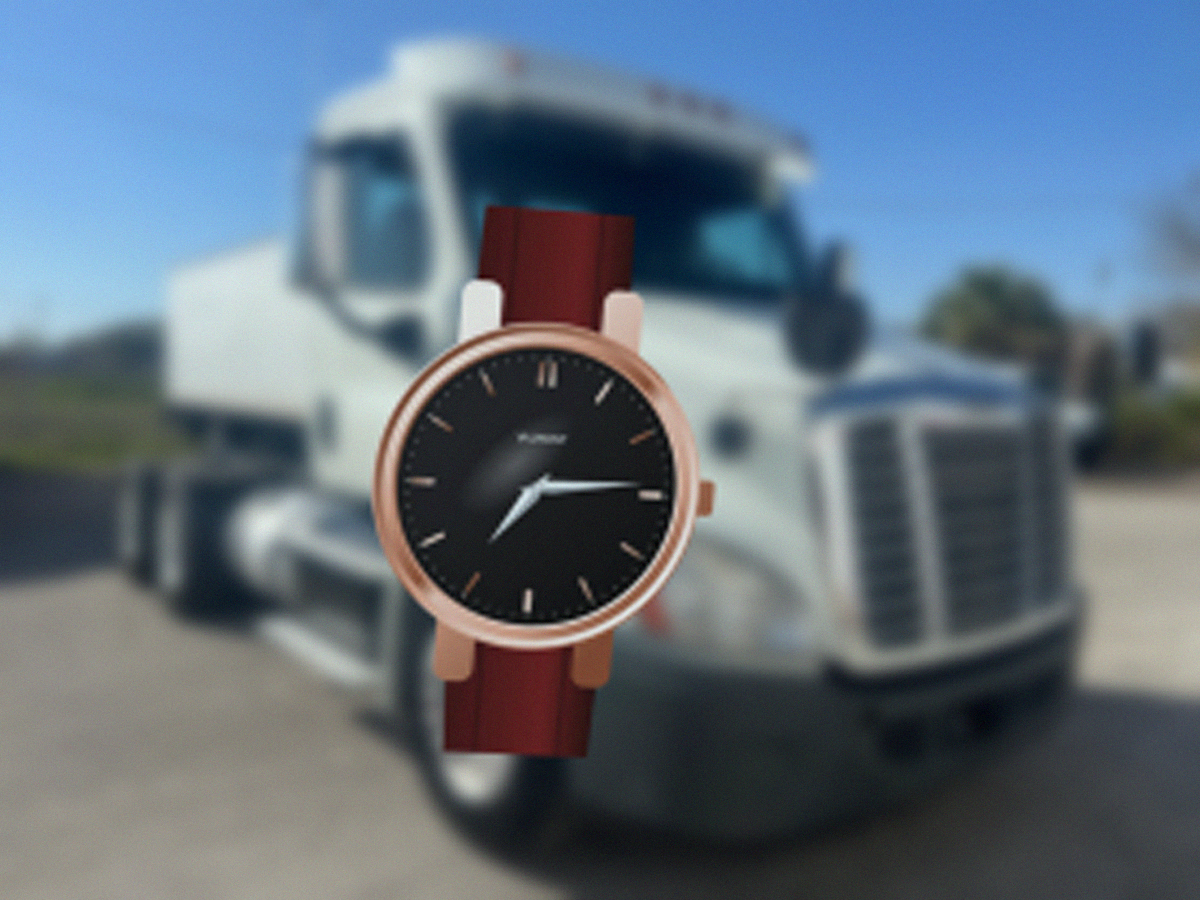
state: 7:14
